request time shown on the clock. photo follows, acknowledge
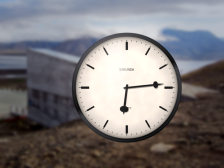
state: 6:14
